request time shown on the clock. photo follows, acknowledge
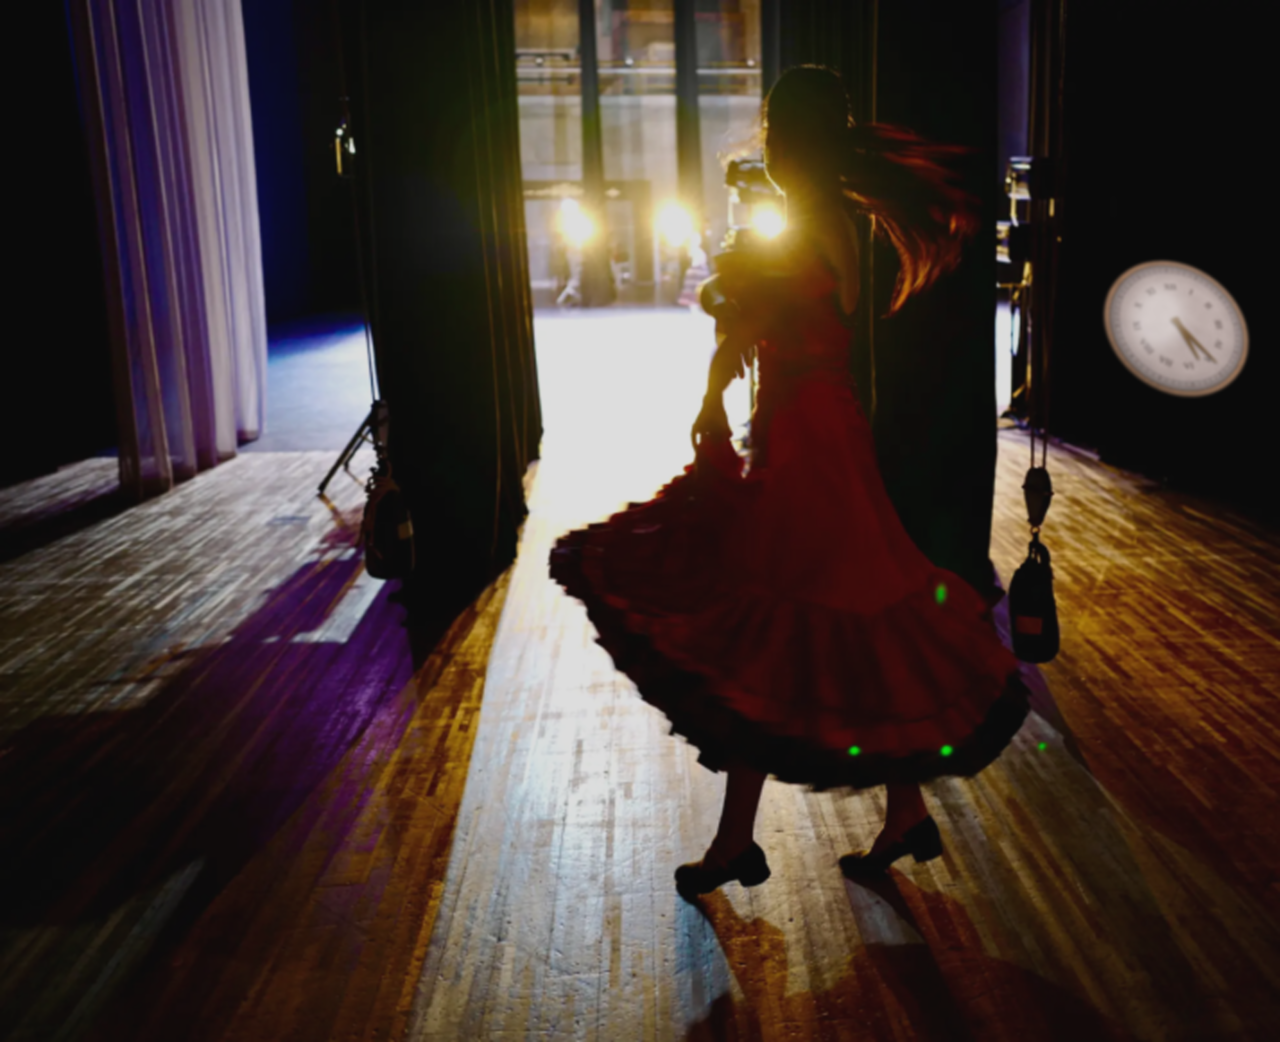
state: 5:24
